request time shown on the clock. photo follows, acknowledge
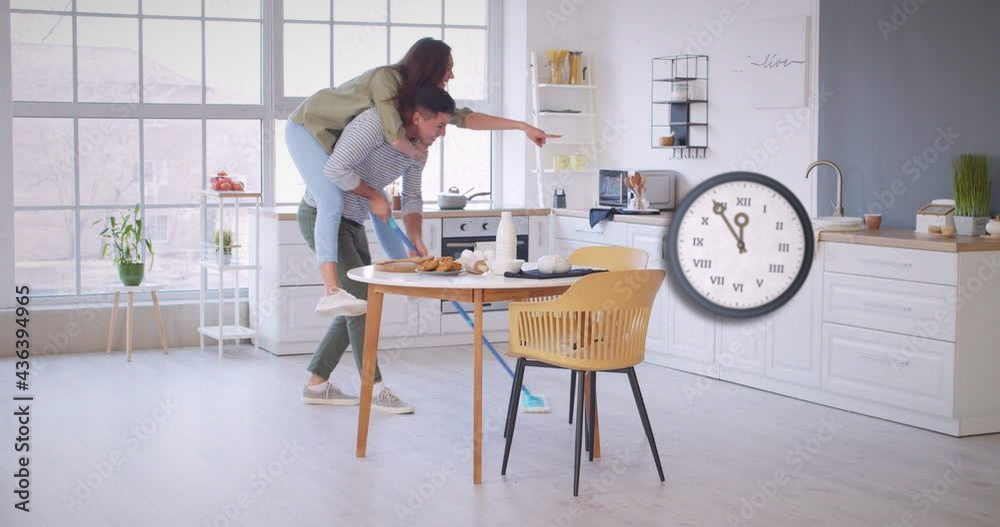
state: 11:54
